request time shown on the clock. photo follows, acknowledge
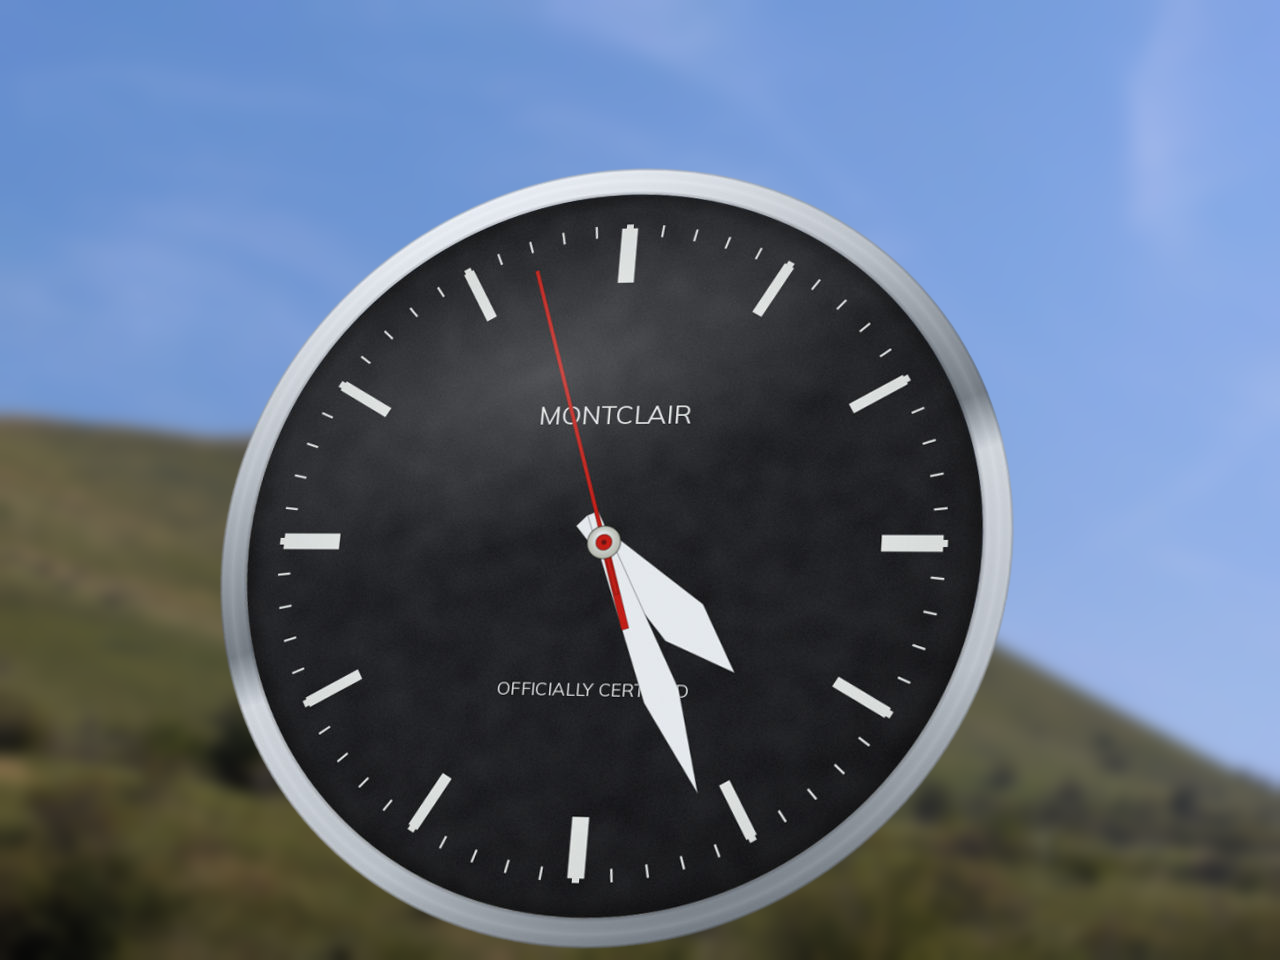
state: 4:25:57
